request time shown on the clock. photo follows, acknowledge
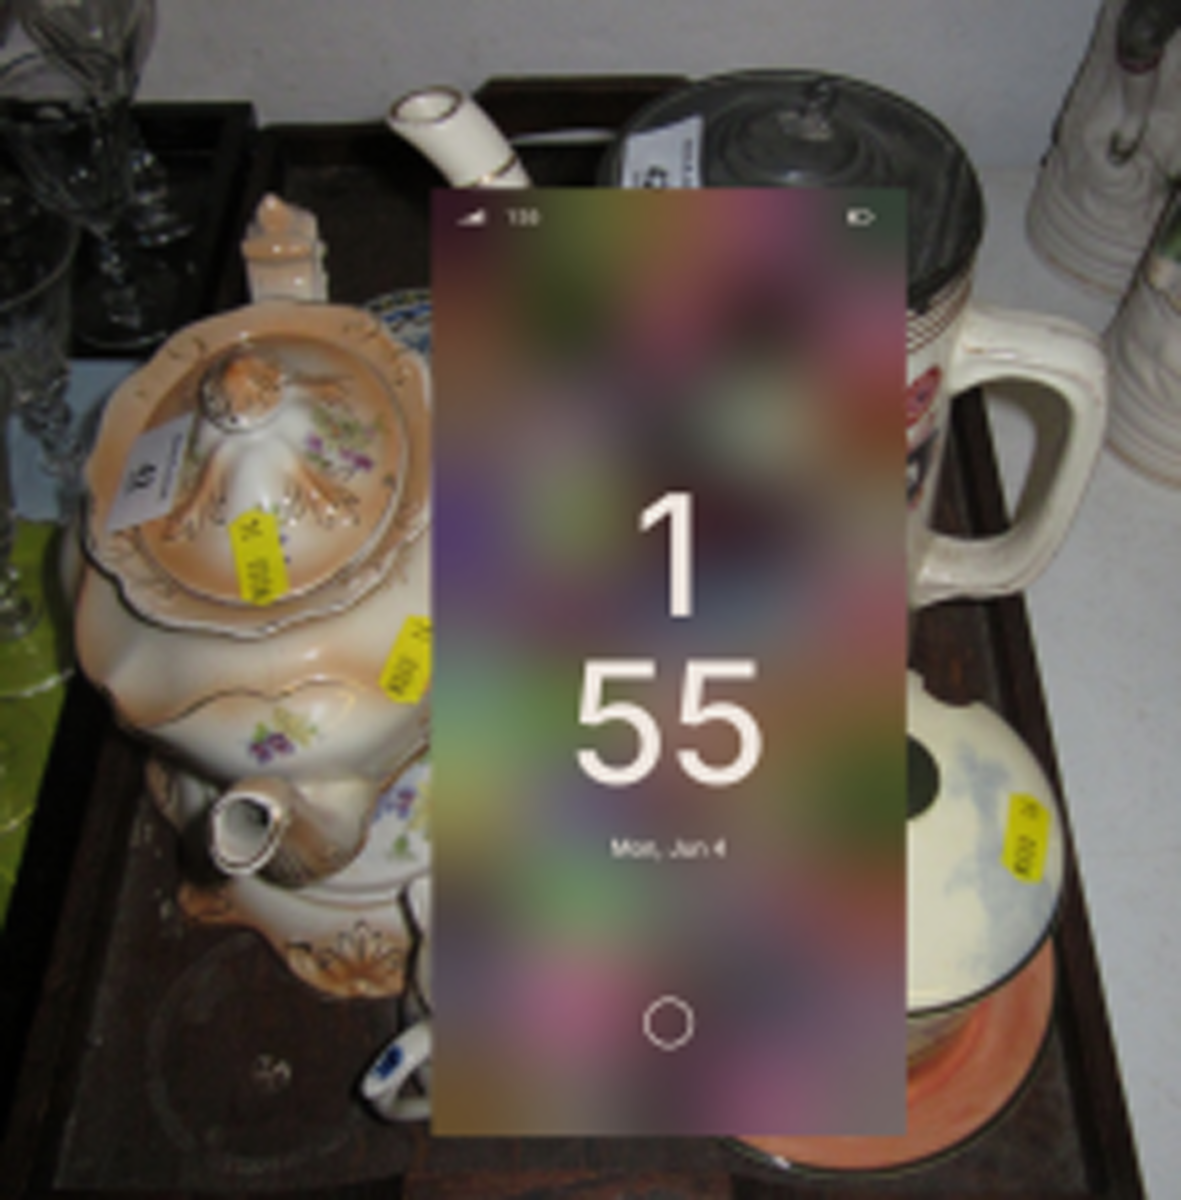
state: 1:55
